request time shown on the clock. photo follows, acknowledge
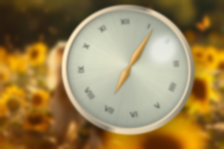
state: 7:06
